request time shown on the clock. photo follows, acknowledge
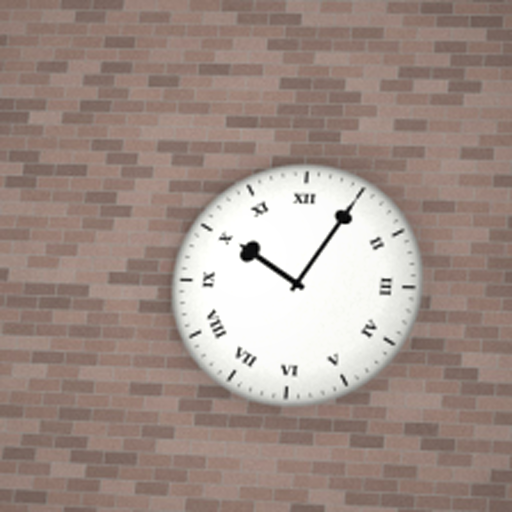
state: 10:05
